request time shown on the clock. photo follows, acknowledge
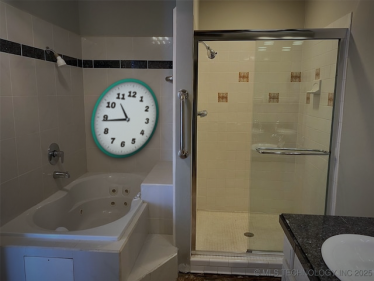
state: 10:44
